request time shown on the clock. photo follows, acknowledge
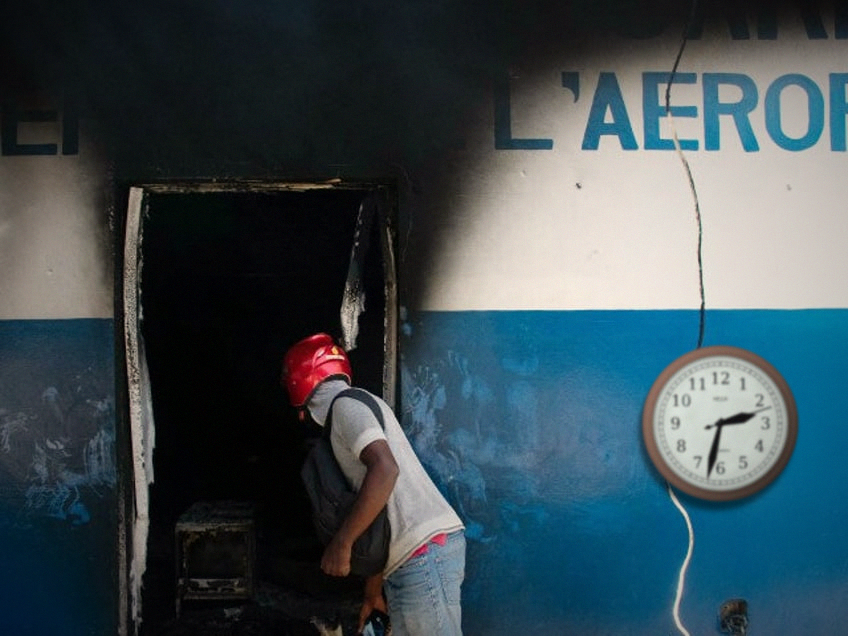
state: 2:32:12
